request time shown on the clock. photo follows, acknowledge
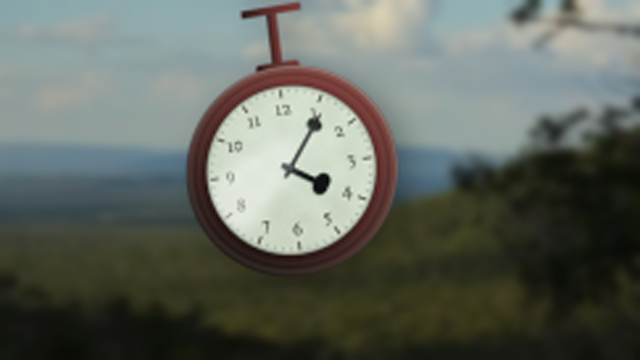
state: 4:06
